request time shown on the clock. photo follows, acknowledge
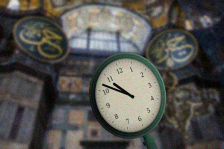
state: 10:52
